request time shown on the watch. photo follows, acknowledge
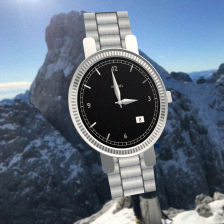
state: 2:59
